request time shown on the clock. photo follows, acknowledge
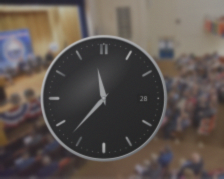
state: 11:37
